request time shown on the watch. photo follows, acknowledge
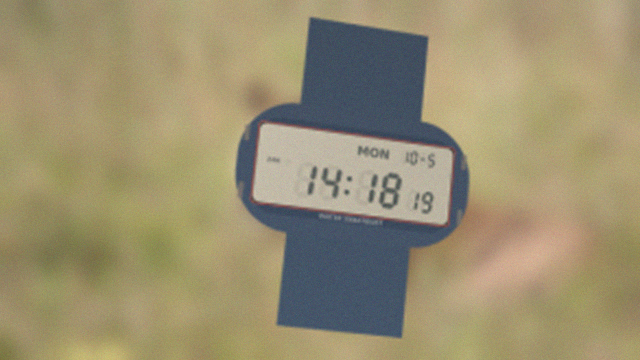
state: 14:18:19
